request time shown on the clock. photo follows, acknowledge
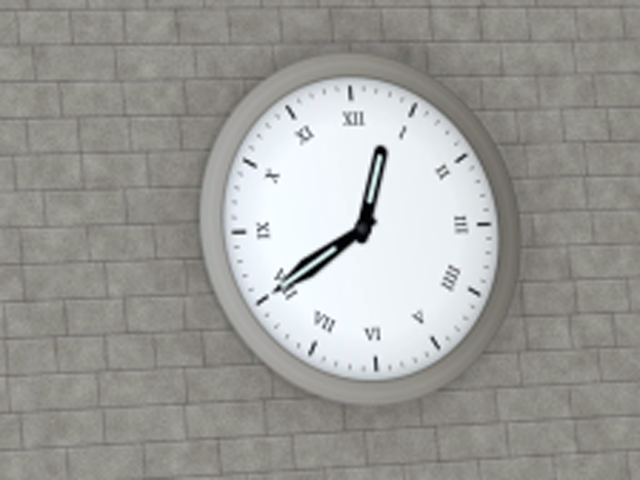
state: 12:40
